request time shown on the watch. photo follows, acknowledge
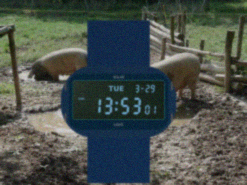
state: 13:53
